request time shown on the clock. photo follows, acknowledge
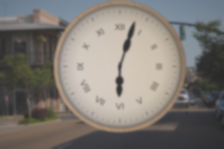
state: 6:03
